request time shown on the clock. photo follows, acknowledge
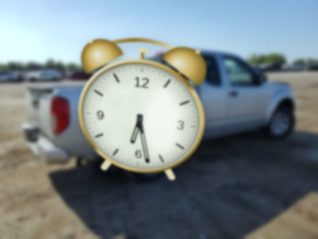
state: 6:28
